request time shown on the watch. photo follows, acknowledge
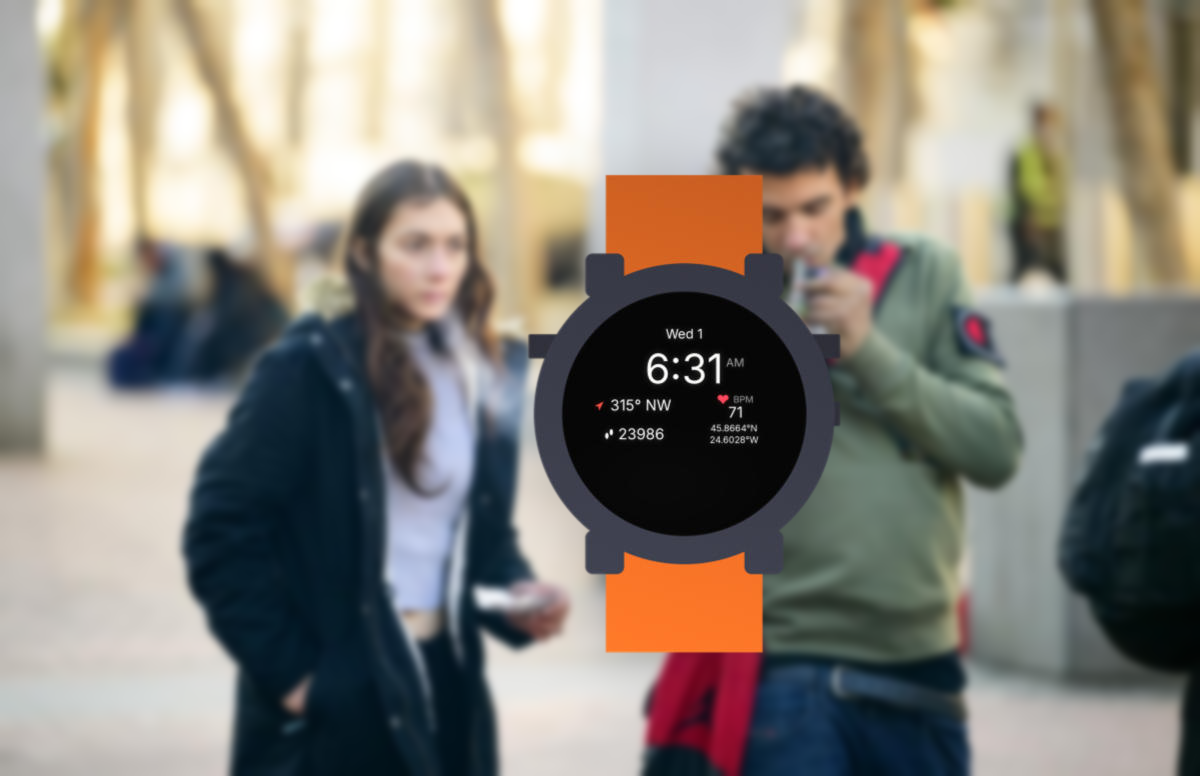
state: 6:31
